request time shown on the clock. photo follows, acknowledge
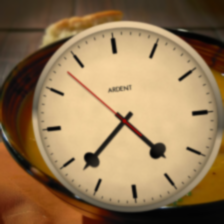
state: 4:37:53
